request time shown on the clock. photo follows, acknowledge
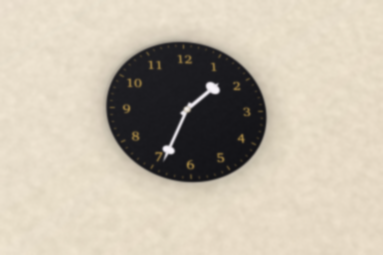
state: 1:34
